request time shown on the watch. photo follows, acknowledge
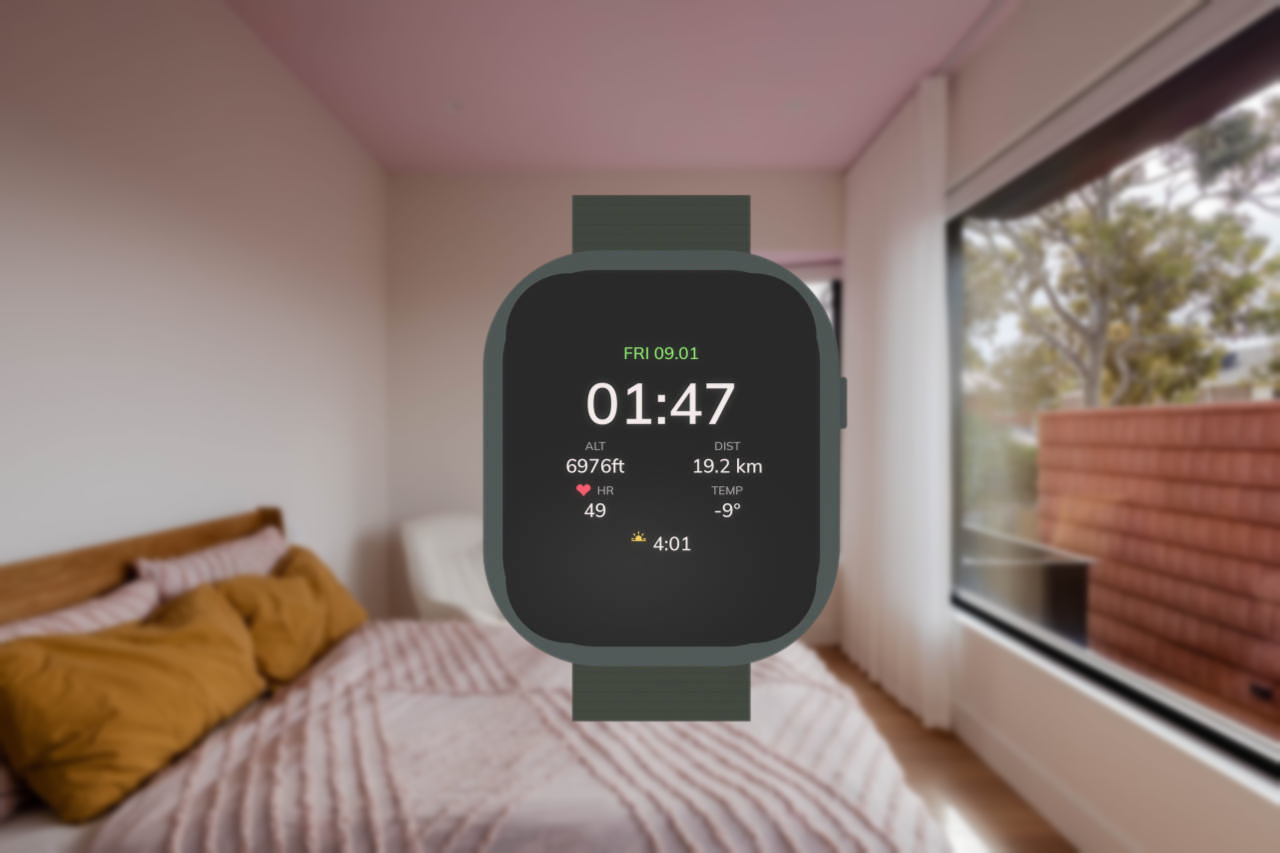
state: 1:47
